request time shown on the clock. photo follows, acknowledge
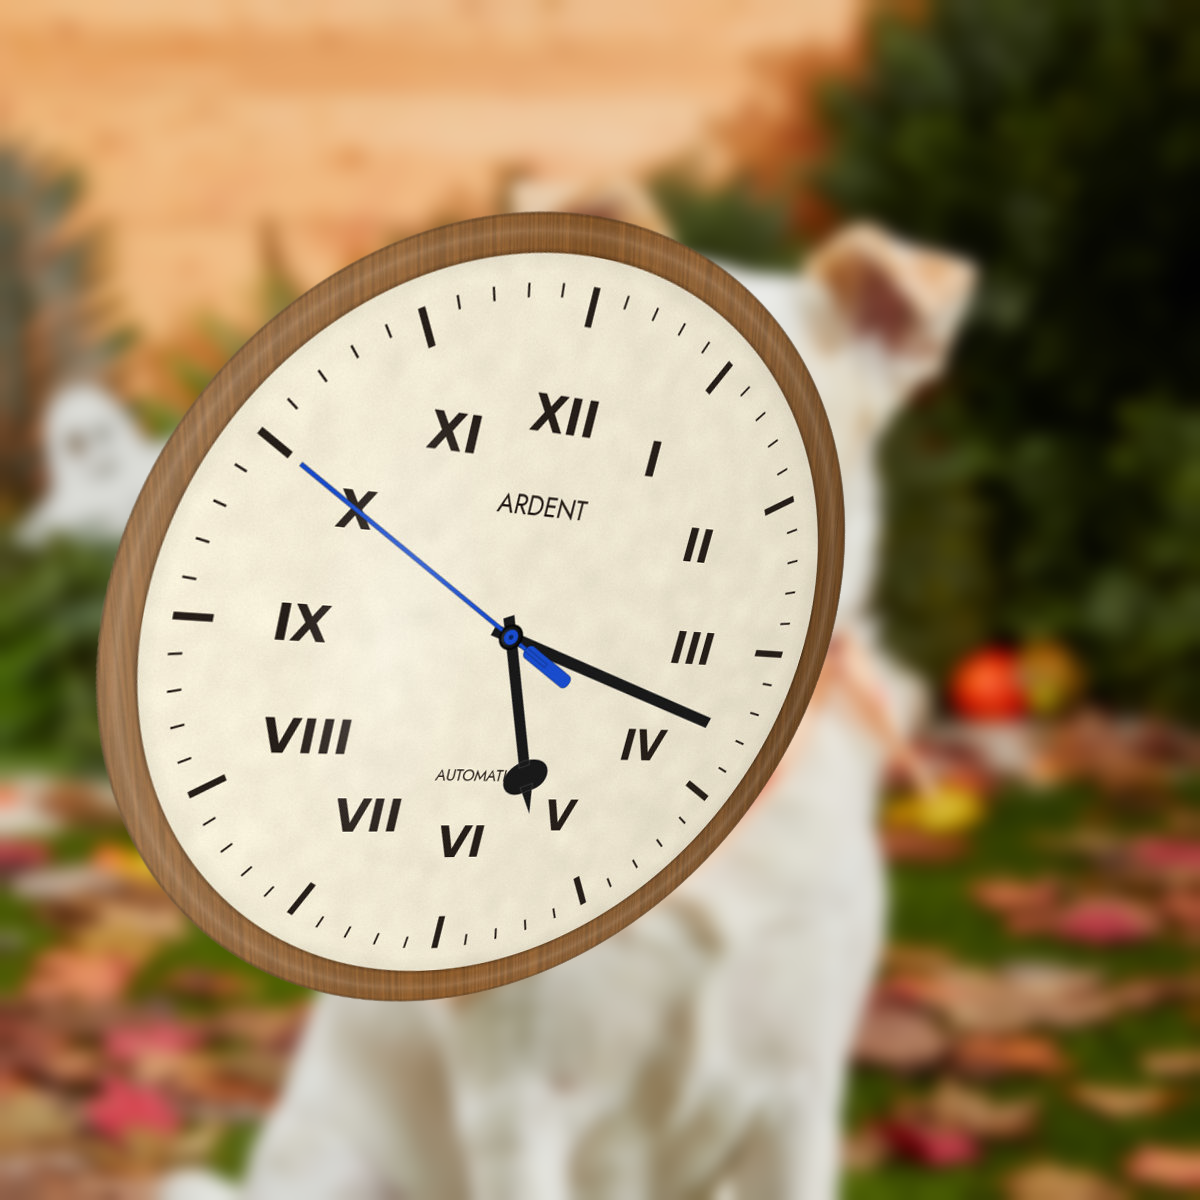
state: 5:17:50
